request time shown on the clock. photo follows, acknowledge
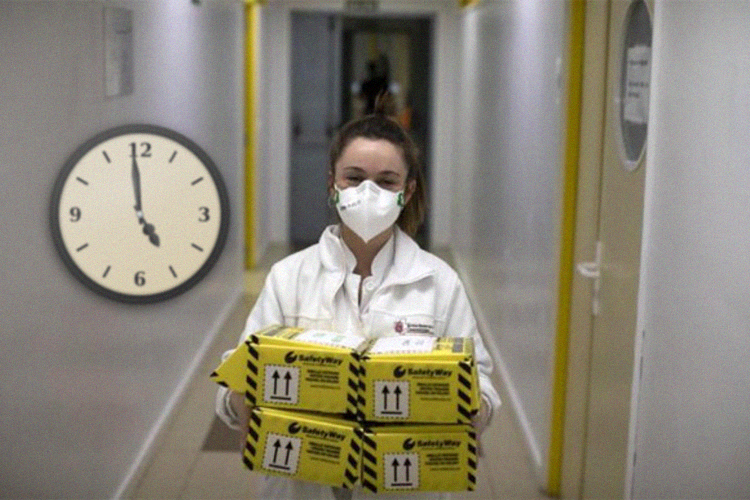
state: 4:59
